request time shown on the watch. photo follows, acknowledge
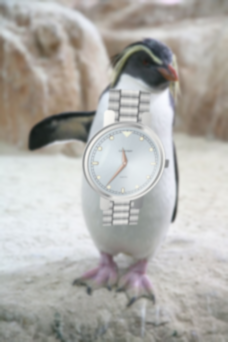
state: 11:36
